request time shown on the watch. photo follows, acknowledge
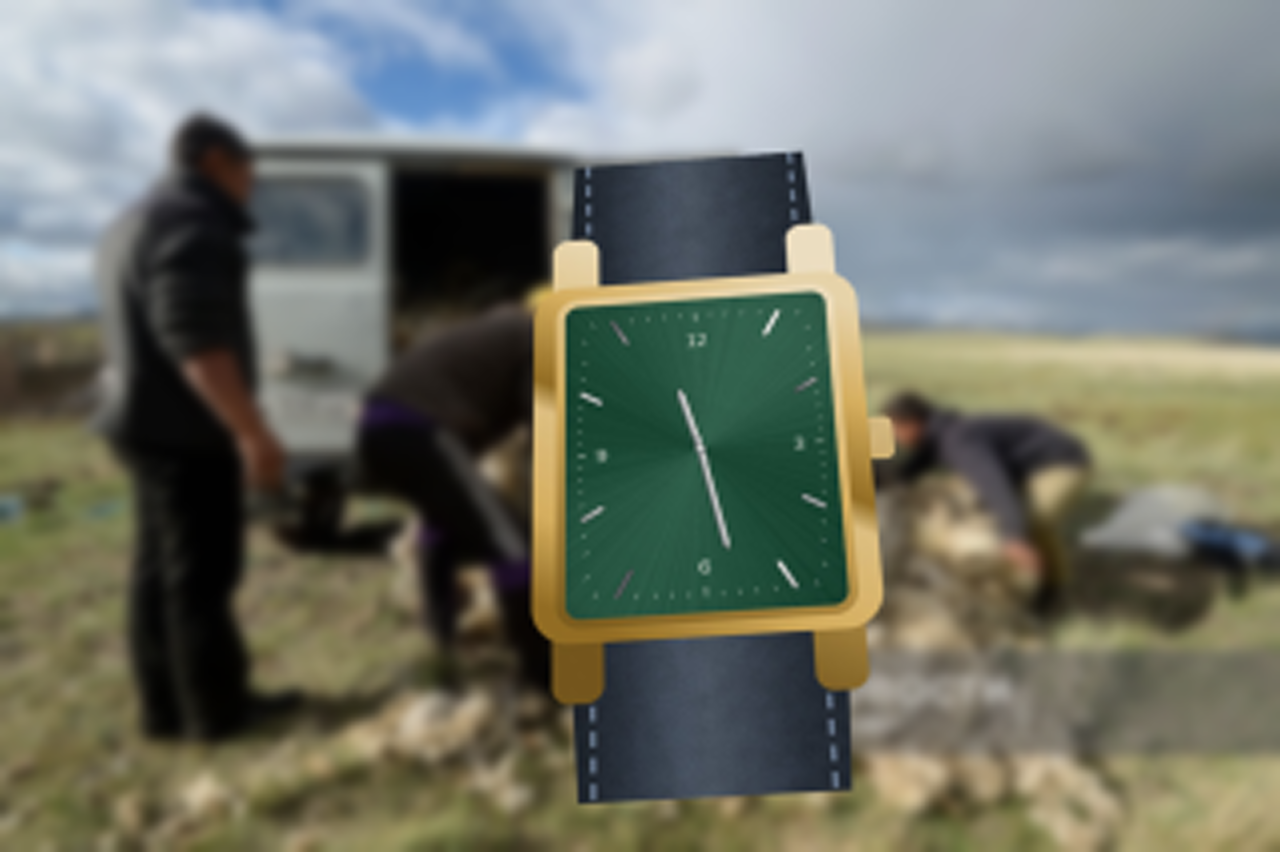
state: 11:28
